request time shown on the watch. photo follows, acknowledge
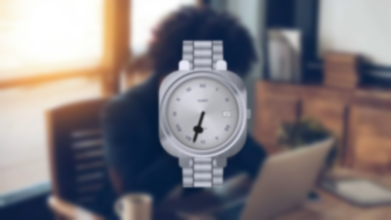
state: 6:33
